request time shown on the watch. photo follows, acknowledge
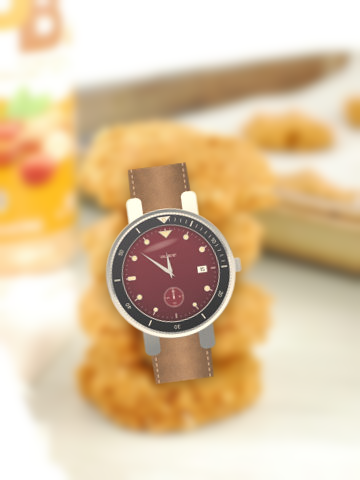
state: 11:52
